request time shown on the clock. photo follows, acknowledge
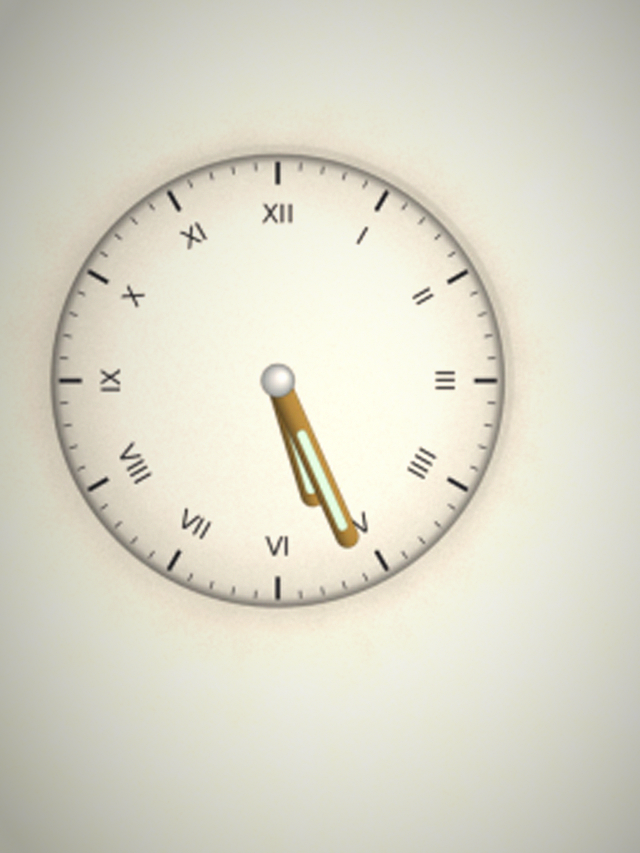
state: 5:26
